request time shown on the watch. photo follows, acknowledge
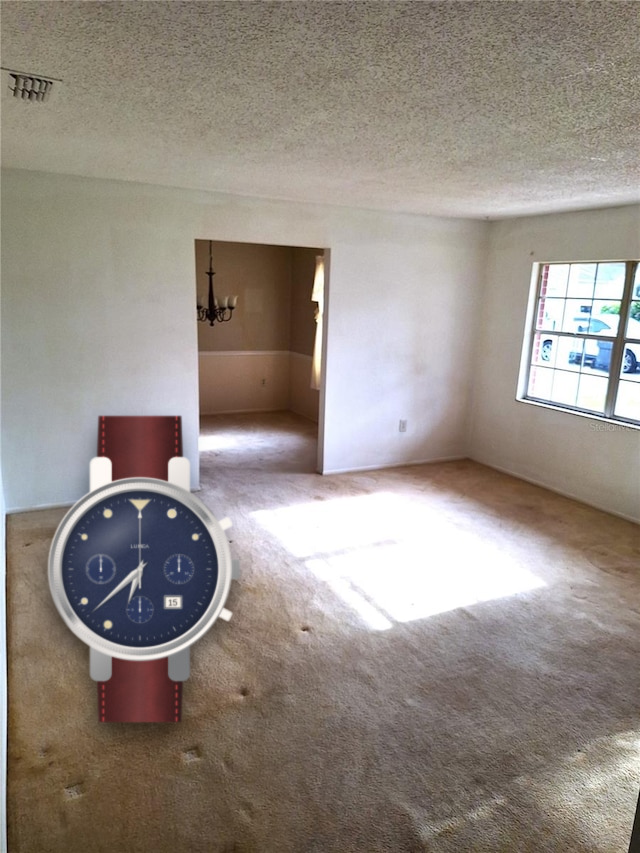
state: 6:38
